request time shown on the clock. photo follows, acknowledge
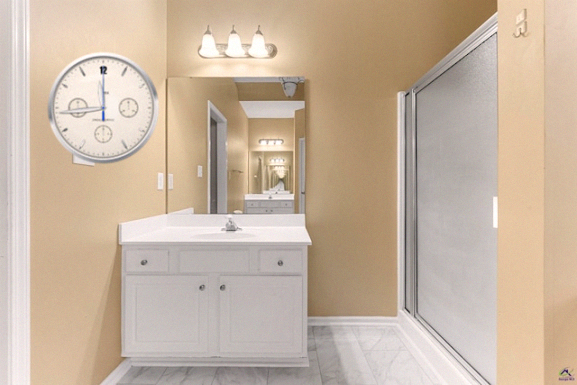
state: 11:44
